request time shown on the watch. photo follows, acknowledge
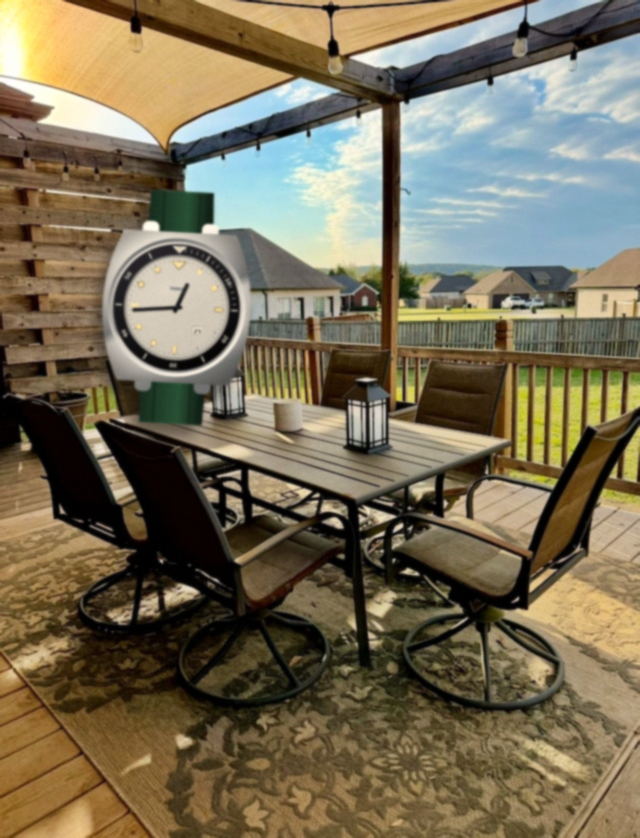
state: 12:44
